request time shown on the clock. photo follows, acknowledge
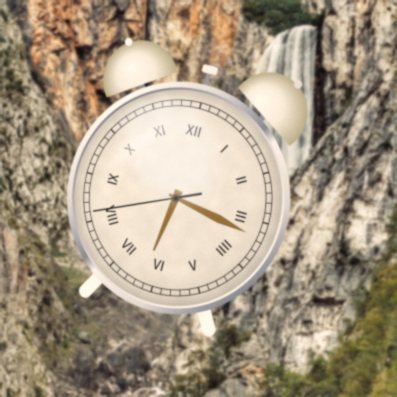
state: 6:16:41
